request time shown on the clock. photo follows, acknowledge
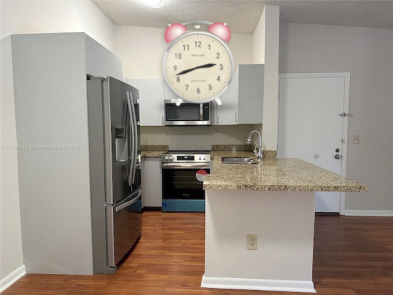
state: 2:42
